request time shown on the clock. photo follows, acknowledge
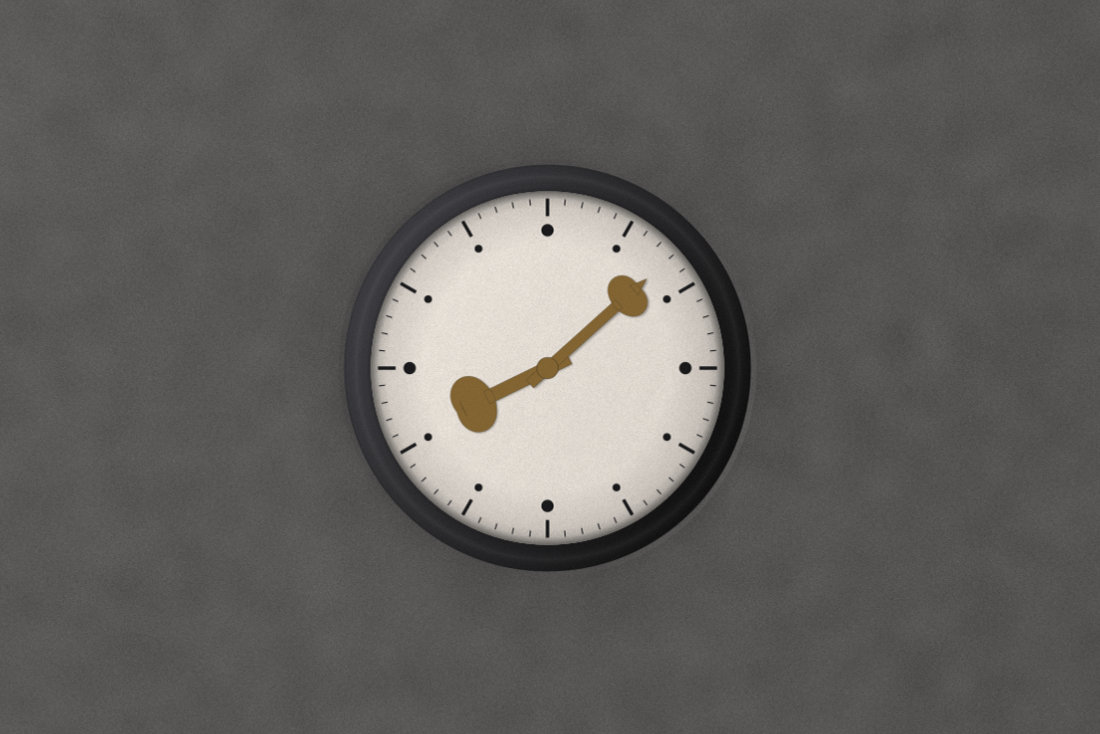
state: 8:08
